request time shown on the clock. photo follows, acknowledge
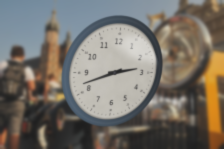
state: 2:42
